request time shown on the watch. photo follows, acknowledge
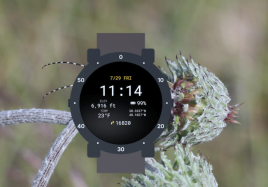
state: 11:14
